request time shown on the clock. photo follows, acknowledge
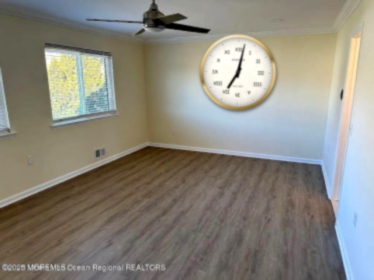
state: 7:02
